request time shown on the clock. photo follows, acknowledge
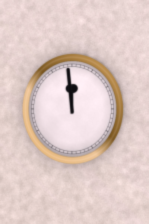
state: 11:59
